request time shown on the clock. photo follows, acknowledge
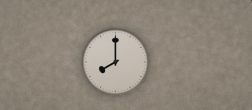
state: 8:00
